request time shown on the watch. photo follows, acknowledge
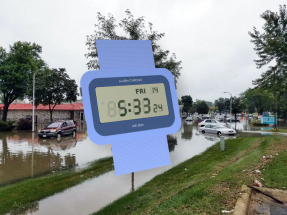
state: 5:33:24
